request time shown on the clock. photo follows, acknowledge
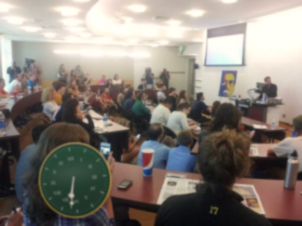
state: 6:32
